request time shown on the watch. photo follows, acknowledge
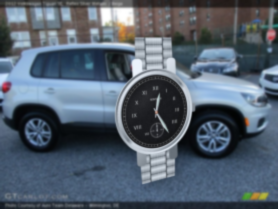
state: 12:25
